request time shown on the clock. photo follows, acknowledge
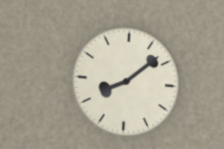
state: 8:08
